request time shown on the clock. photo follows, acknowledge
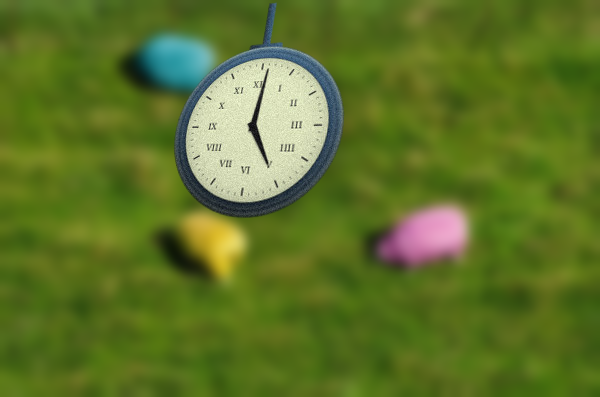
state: 5:01
